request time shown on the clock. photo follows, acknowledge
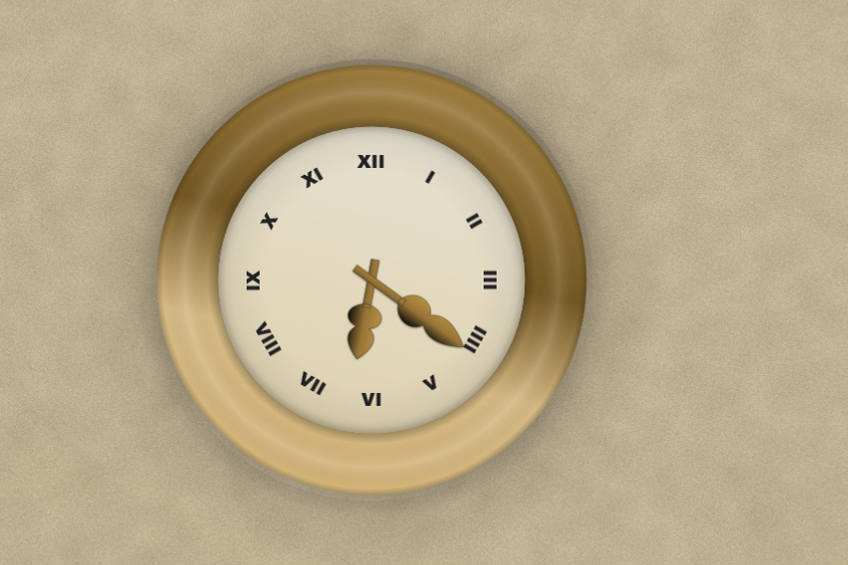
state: 6:21
